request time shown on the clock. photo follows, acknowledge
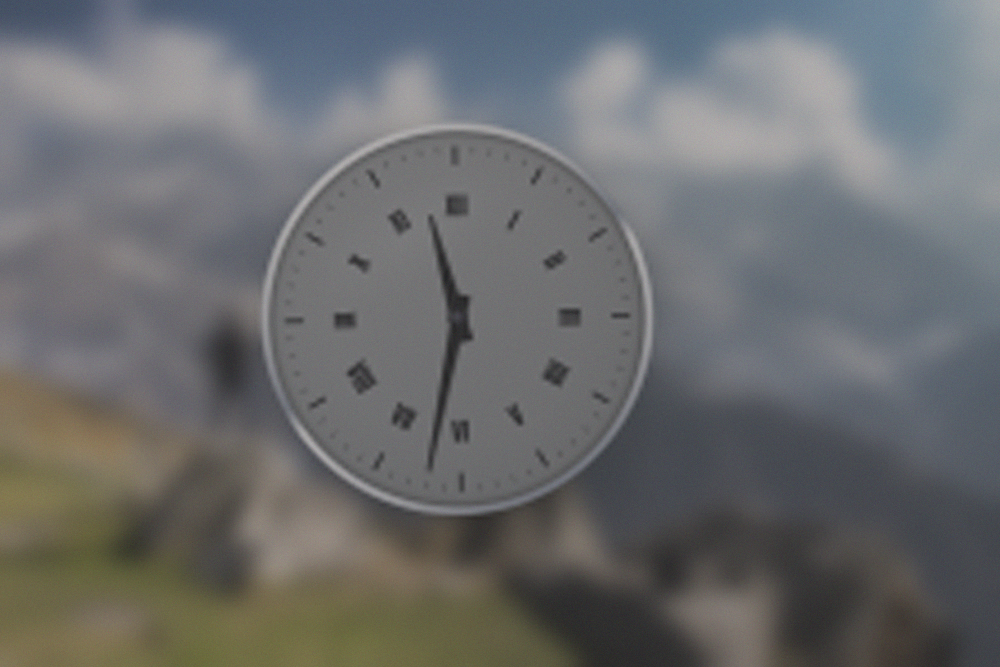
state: 11:32
